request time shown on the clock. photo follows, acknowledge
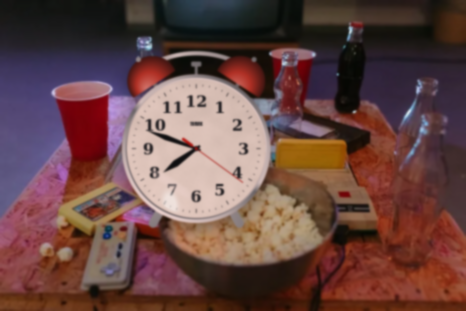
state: 7:48:21
